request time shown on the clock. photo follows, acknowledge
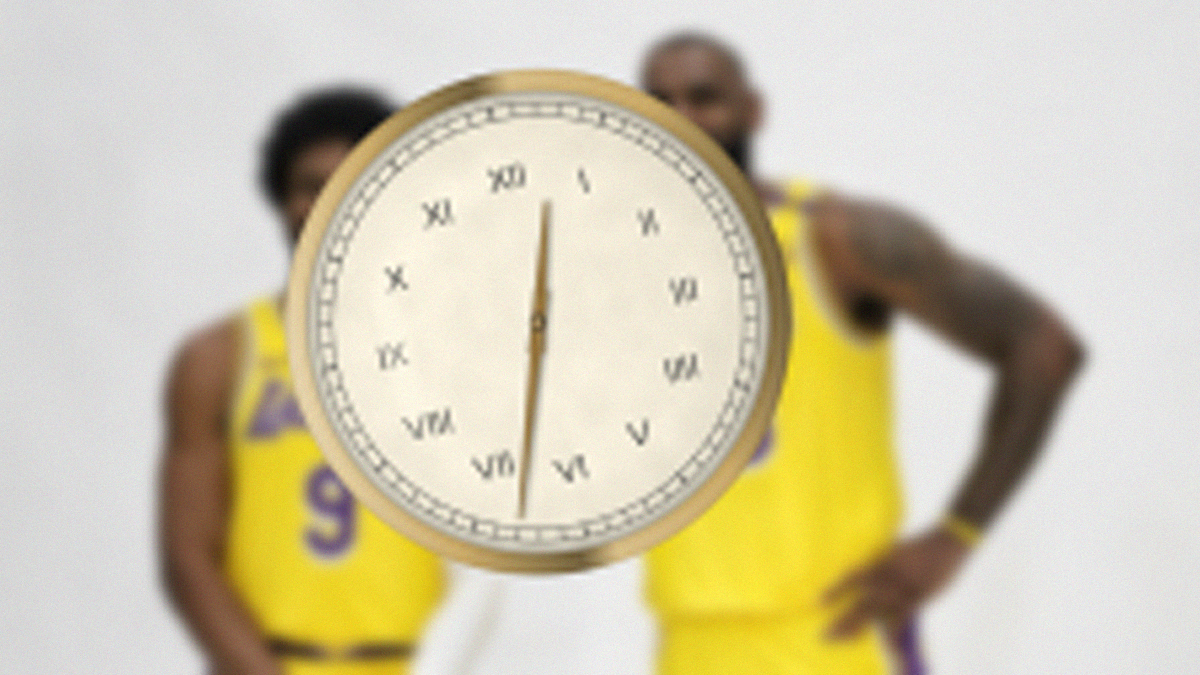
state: 12:33
